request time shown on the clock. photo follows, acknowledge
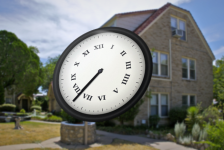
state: 7:38
